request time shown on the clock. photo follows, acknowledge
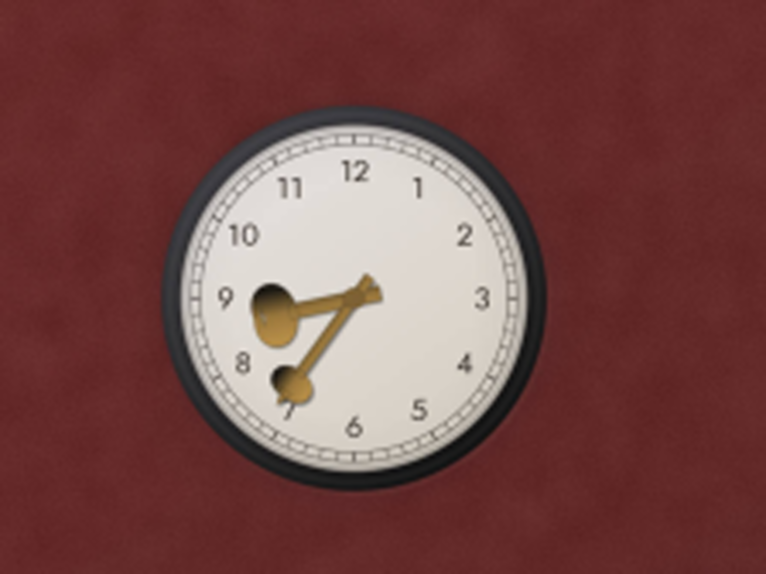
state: 8:36
